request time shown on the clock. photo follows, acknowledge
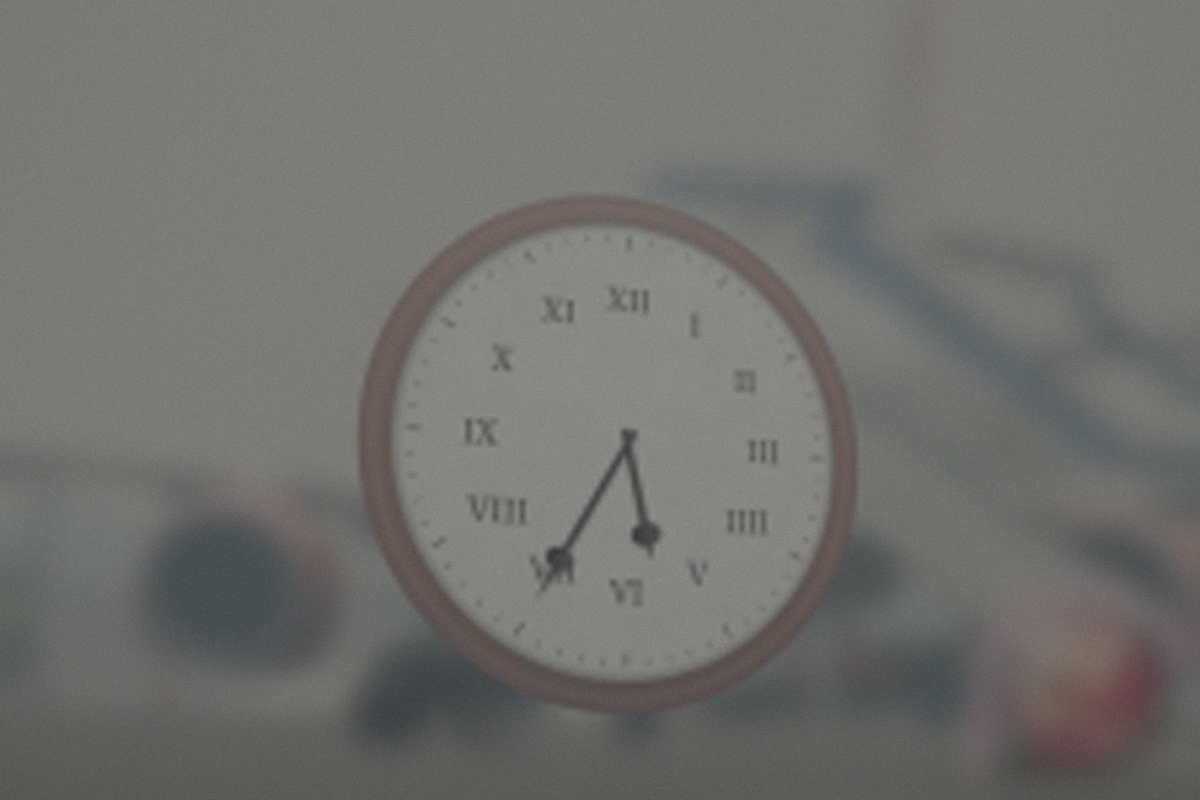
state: 5:35
